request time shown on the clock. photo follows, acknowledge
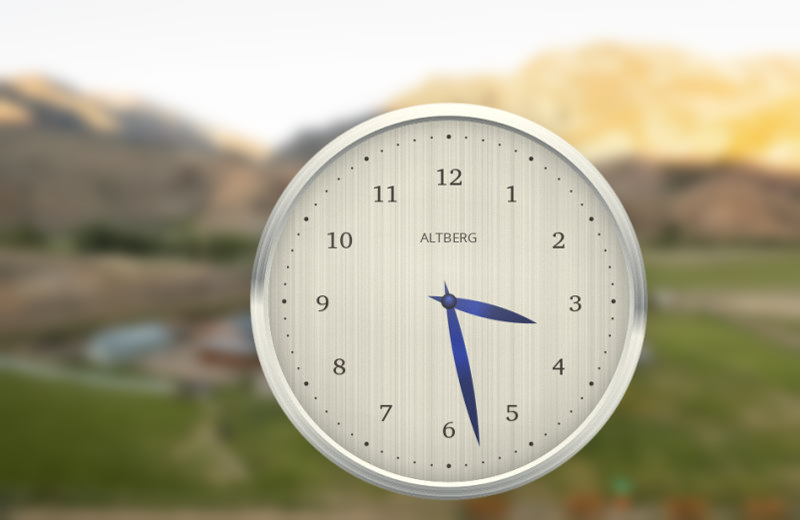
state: 3:28
